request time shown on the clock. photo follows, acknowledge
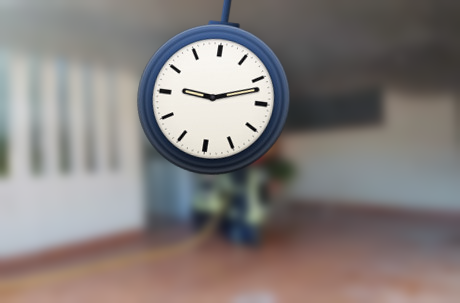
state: 9:12
